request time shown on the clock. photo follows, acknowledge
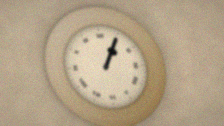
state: 1:05
